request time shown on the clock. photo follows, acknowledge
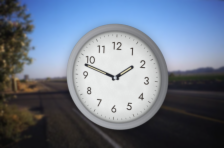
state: 1:48
